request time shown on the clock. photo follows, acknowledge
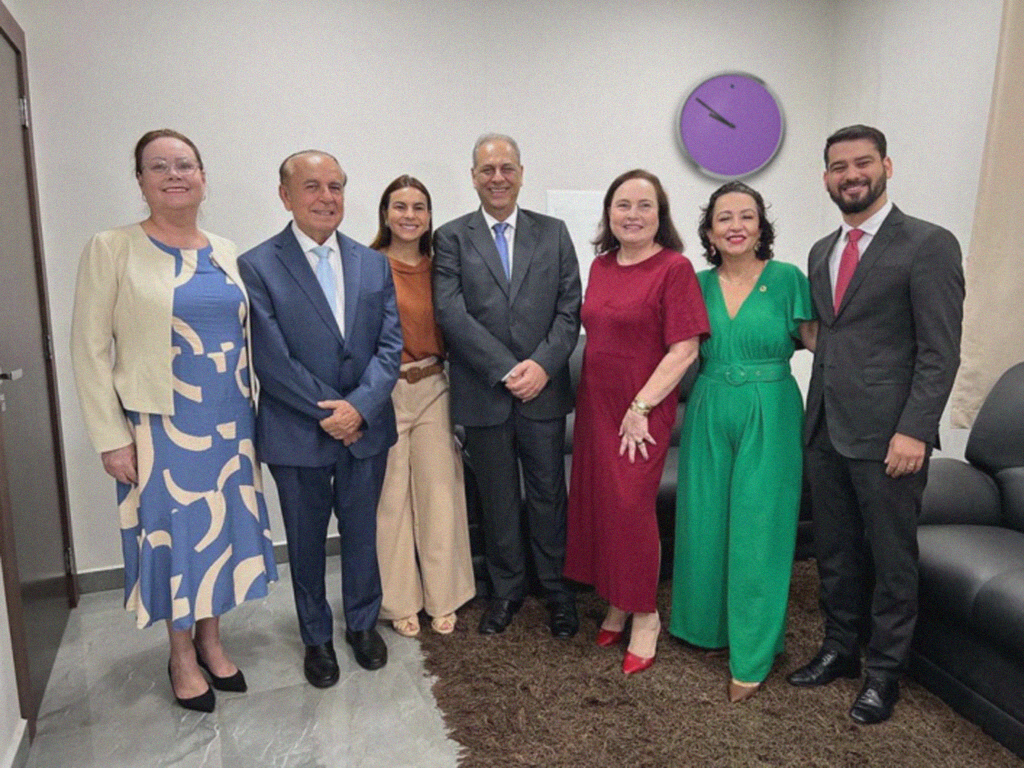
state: 9:51
